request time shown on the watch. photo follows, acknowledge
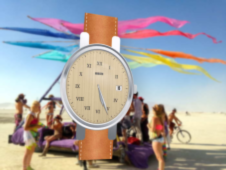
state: 5:26
